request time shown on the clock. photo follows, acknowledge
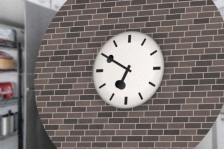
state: 6:50
